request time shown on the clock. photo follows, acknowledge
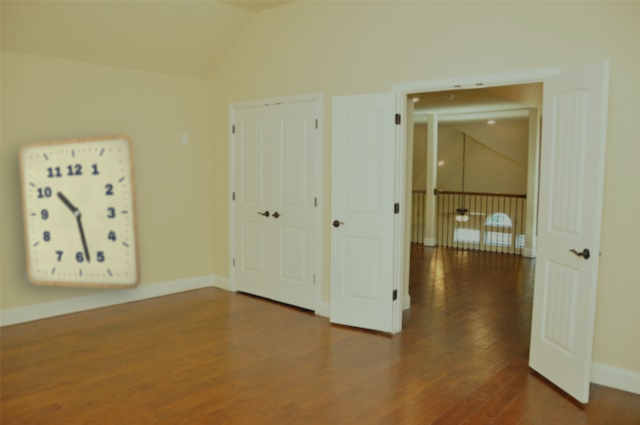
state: 10:28
